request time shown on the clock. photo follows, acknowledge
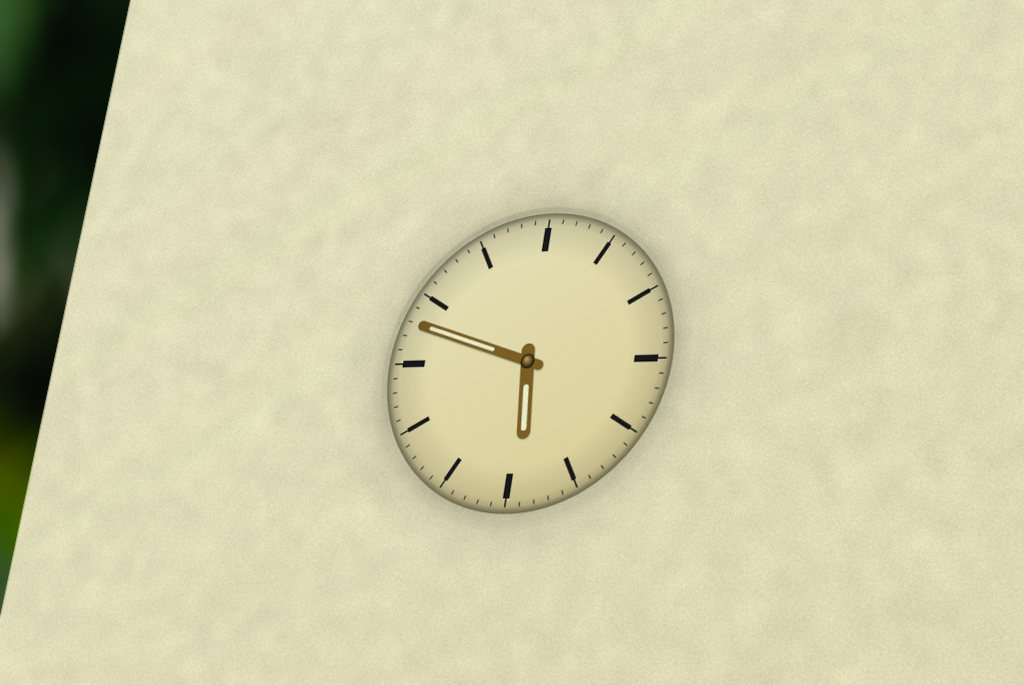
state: 5:48
